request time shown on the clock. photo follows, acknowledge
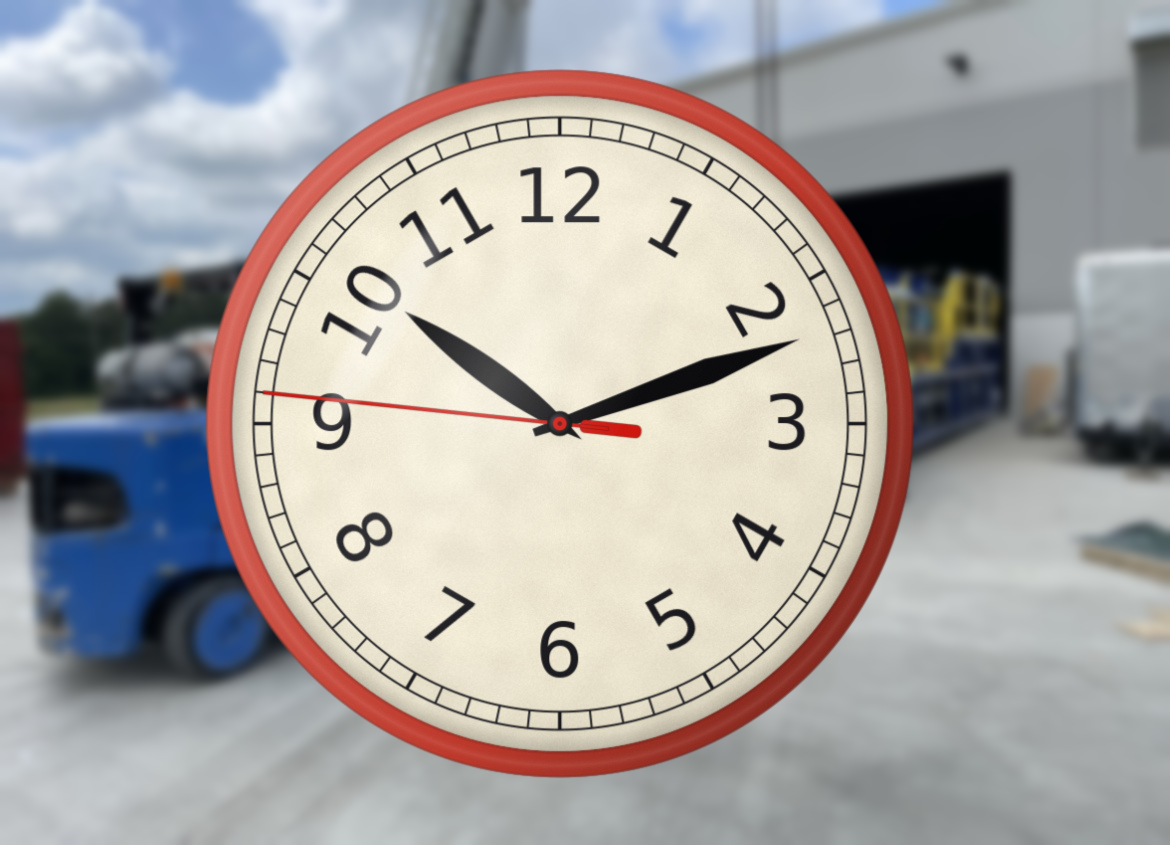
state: 10:11:46
